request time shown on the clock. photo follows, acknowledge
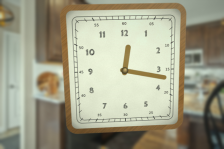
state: 12:17
